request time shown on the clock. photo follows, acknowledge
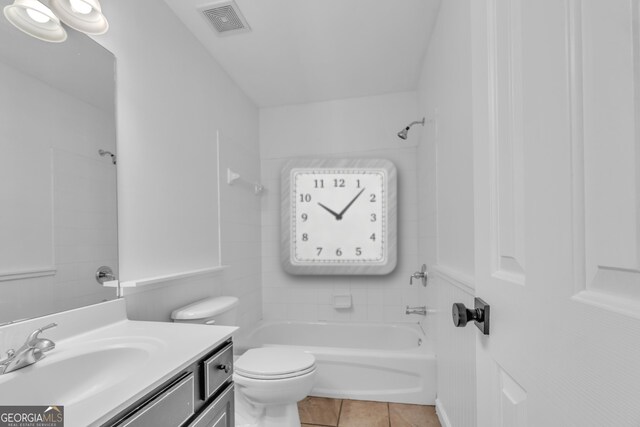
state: 10:07
